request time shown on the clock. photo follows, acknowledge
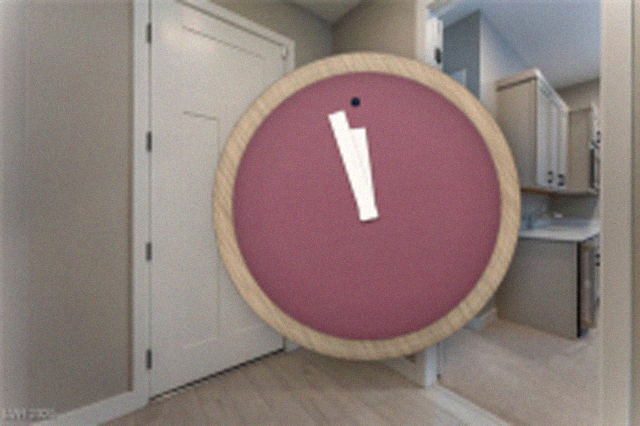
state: 11:58
